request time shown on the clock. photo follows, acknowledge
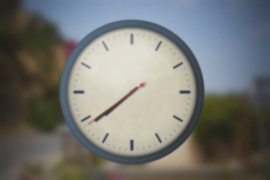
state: 7:38:39
